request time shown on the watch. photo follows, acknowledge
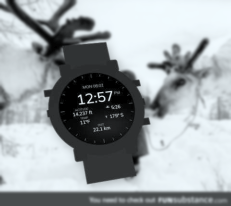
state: 12:57
